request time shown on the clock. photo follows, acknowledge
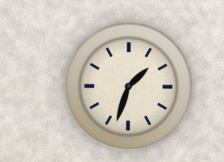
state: 1:33
